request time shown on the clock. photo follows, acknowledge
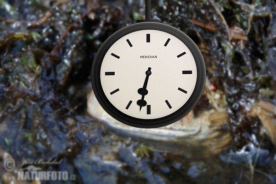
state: 6:32
